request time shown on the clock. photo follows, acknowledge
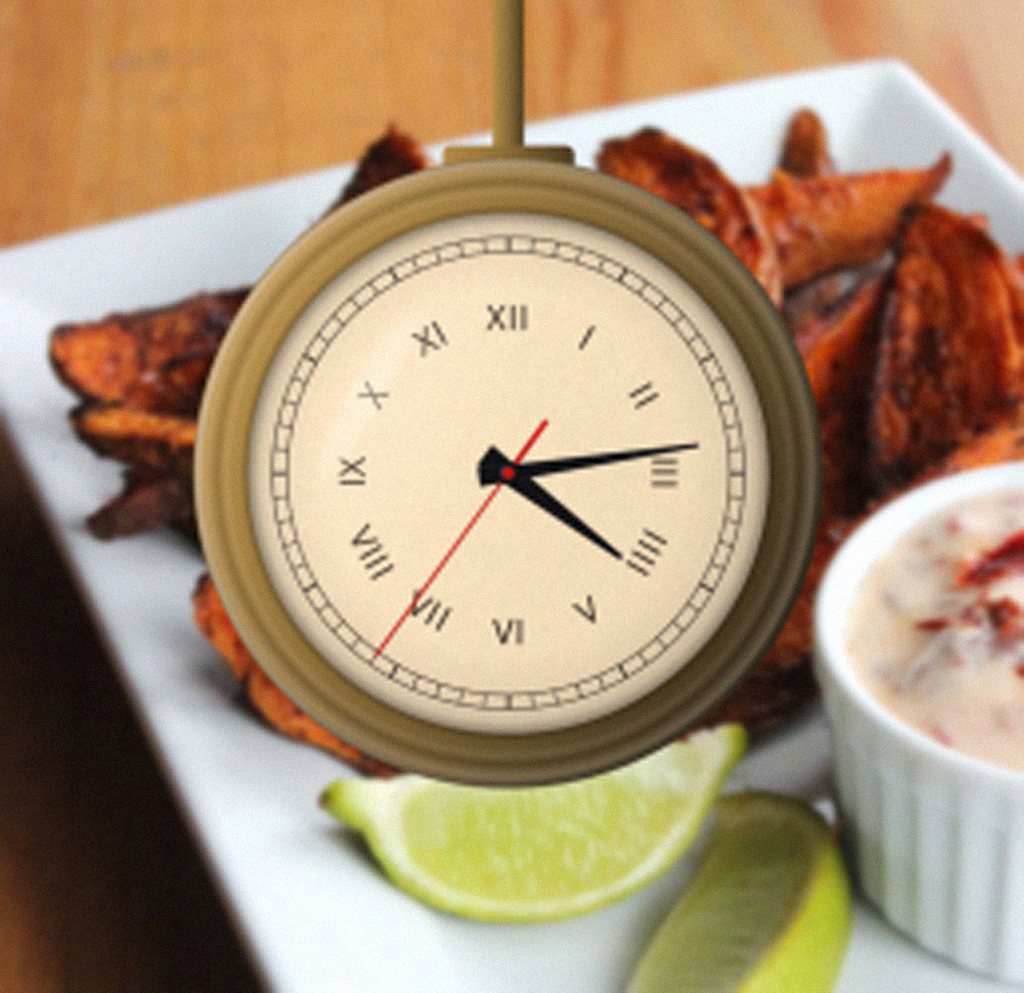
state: 4:13:36
